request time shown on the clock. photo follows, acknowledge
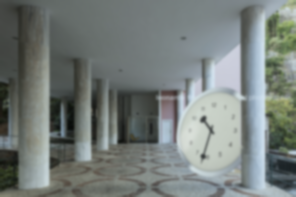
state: 10:32
